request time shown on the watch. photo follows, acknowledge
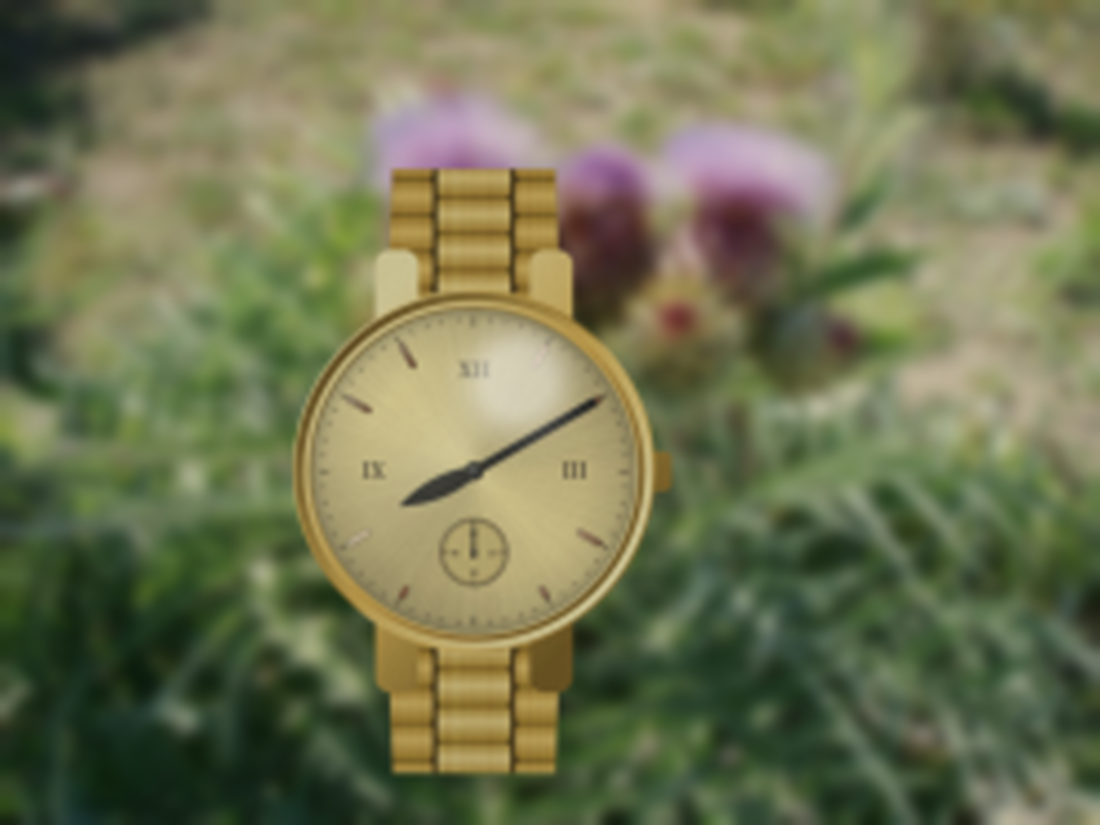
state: 8:10
